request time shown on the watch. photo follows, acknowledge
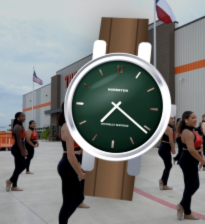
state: 7:21
